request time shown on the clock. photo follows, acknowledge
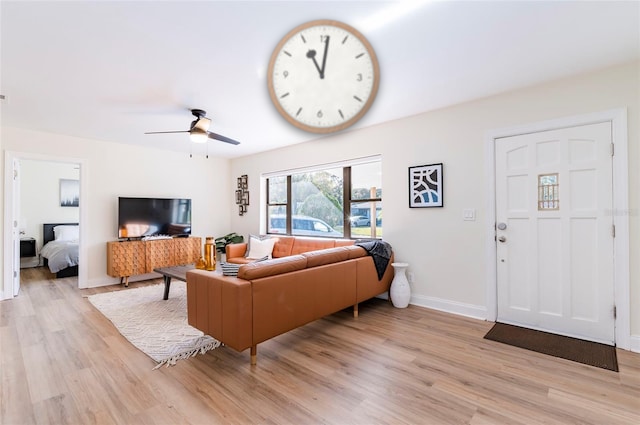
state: 11:01
